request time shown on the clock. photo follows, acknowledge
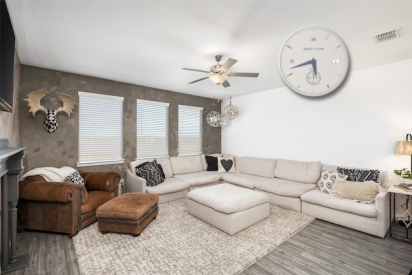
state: 5:42
